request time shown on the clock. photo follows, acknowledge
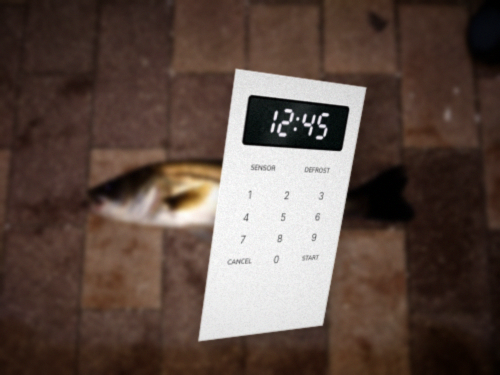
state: 12:45
